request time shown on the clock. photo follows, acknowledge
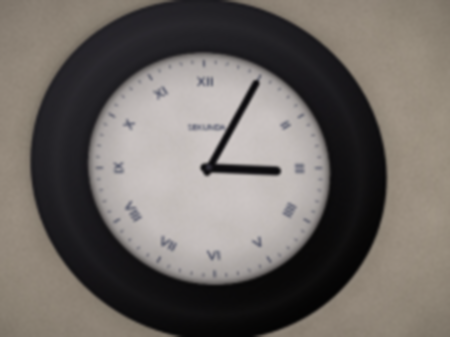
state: 3:05
